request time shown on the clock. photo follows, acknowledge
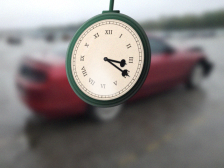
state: 3:20
